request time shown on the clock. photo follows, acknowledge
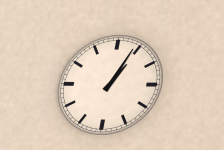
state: 1:04
